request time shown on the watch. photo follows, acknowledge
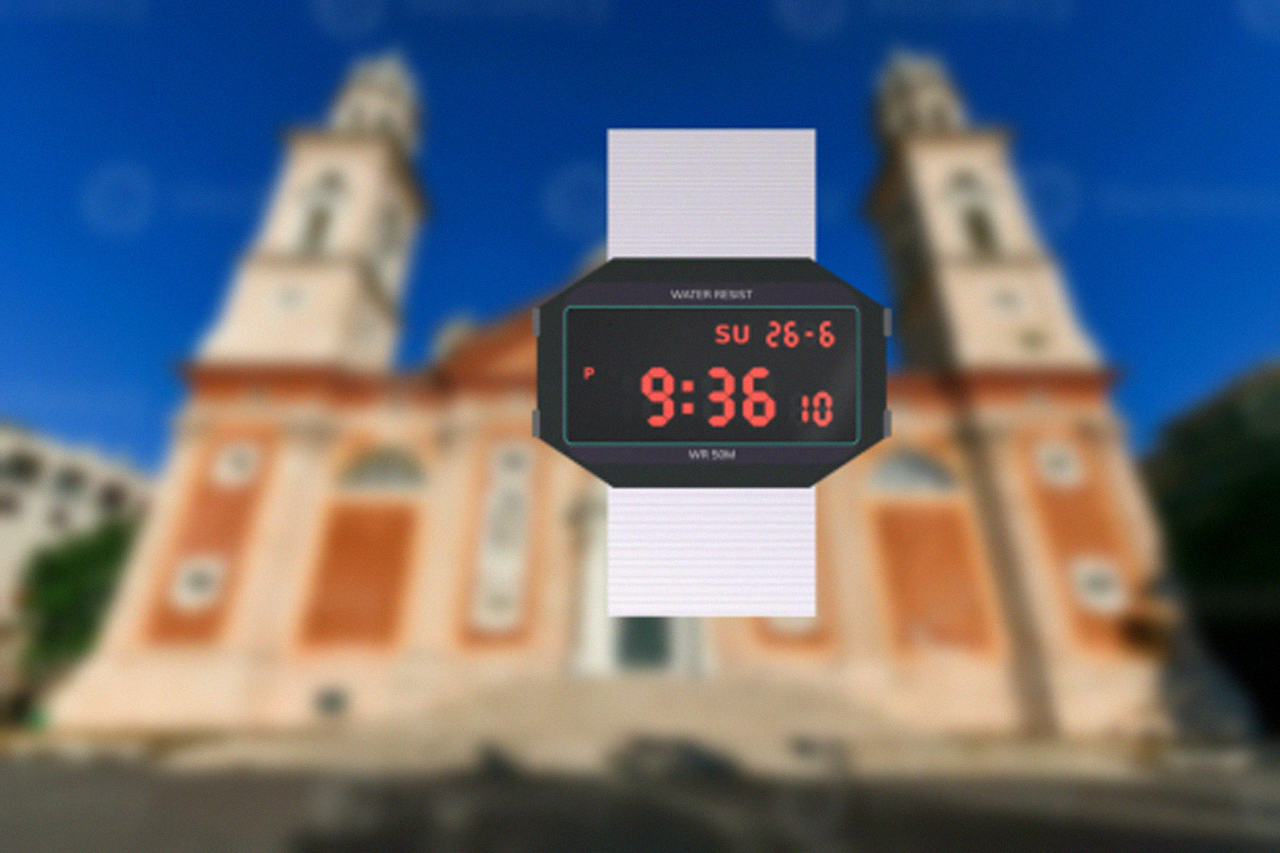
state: 9:36:10
